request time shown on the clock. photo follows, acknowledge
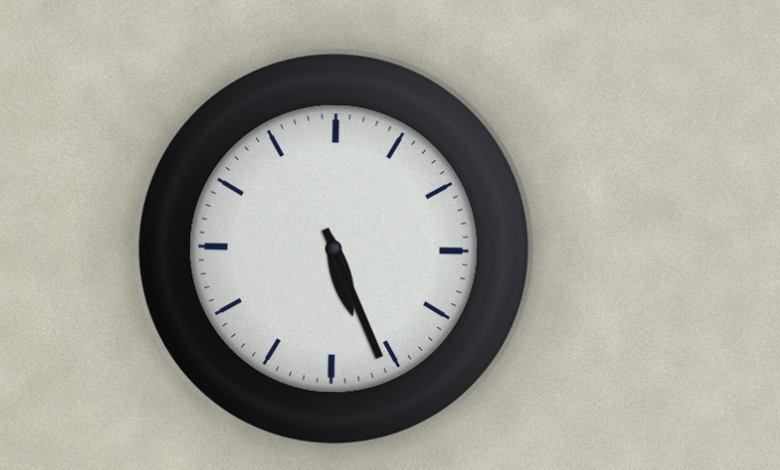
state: 5:26
